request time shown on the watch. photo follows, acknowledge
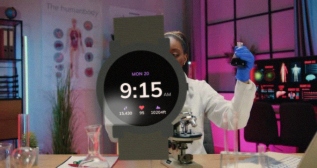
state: 9:15
